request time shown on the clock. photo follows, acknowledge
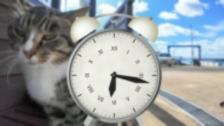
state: 6:17
